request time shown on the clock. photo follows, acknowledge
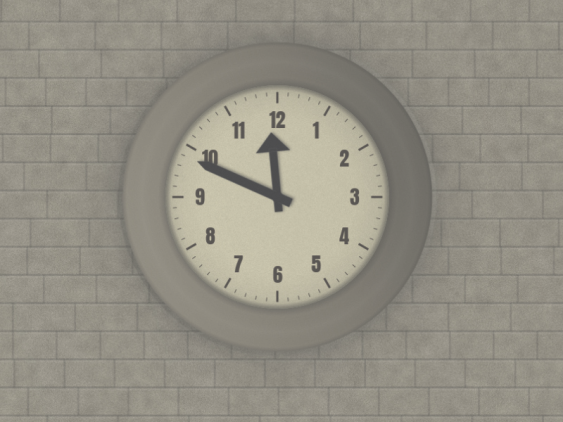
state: 11:49
